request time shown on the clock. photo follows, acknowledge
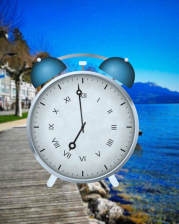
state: 6:59
